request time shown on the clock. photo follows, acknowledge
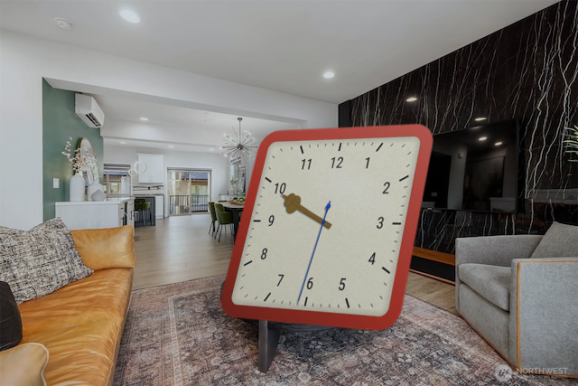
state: 9:49:31
